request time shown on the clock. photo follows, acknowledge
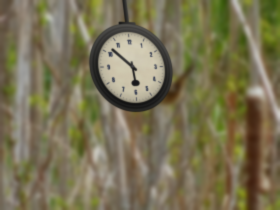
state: 5:52
